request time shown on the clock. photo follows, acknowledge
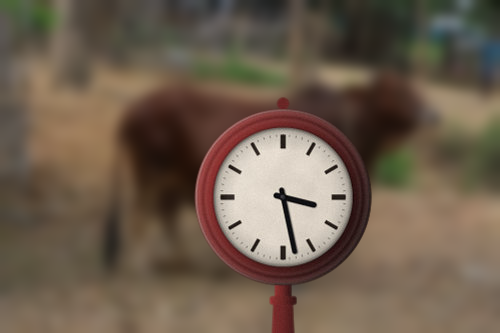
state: 3:28
